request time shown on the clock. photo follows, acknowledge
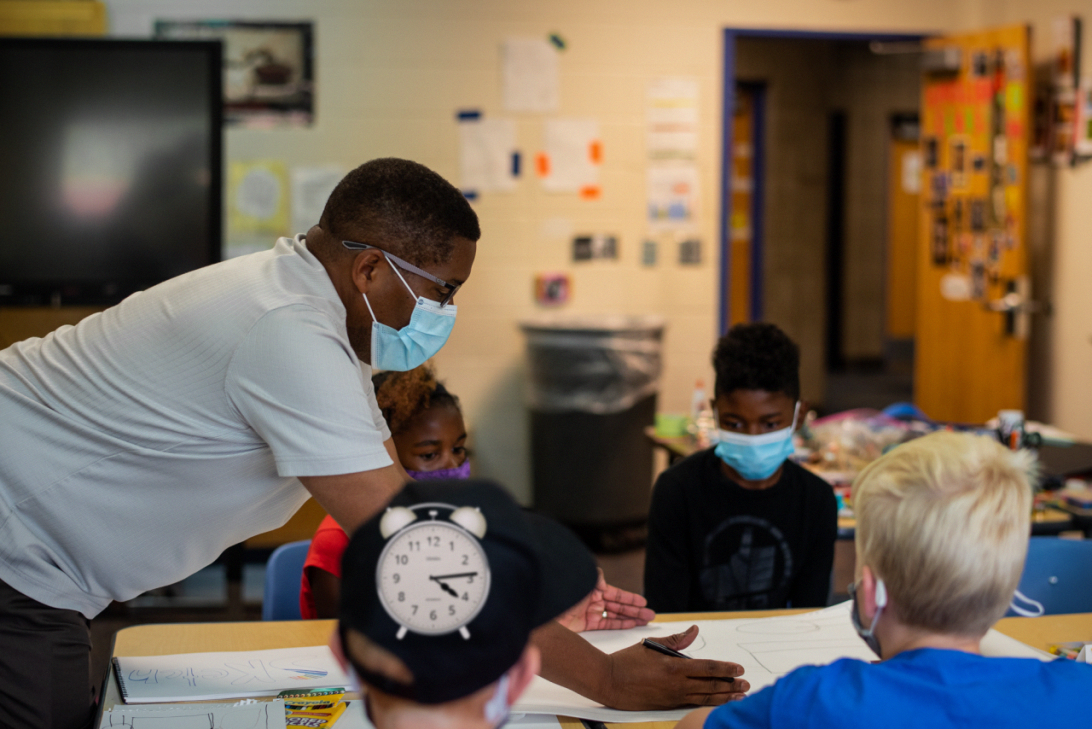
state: 4:14
